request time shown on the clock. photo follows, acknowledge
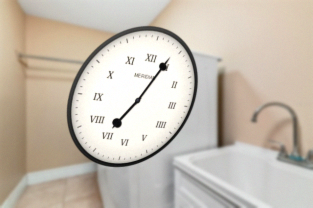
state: 7:04
